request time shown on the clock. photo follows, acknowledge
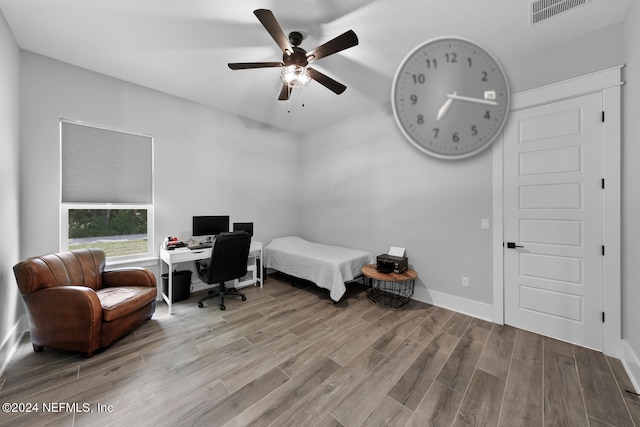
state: 7:17
